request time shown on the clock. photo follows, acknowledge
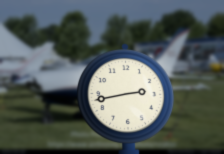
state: 2:43
